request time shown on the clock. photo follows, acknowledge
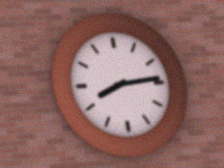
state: 8:14
